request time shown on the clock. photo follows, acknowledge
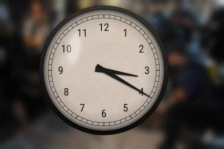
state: 3:20
